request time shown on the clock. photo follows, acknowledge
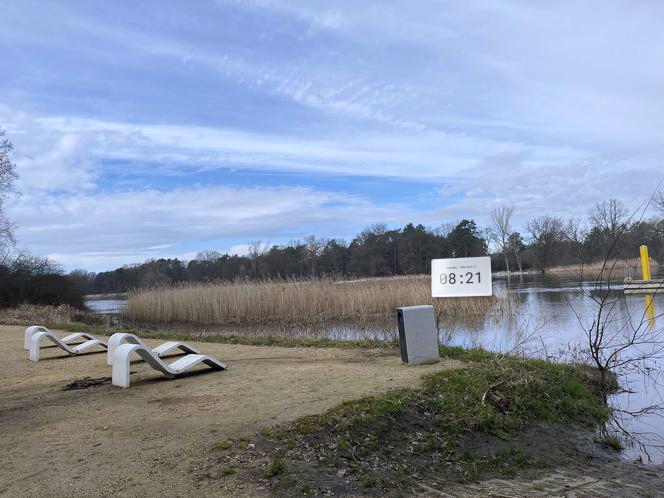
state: 8:21
